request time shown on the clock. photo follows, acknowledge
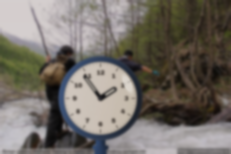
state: 1:54
